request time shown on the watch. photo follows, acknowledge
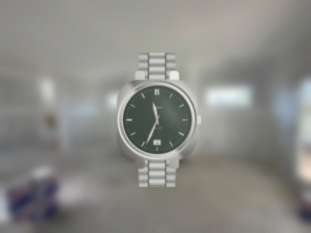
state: 11:34
